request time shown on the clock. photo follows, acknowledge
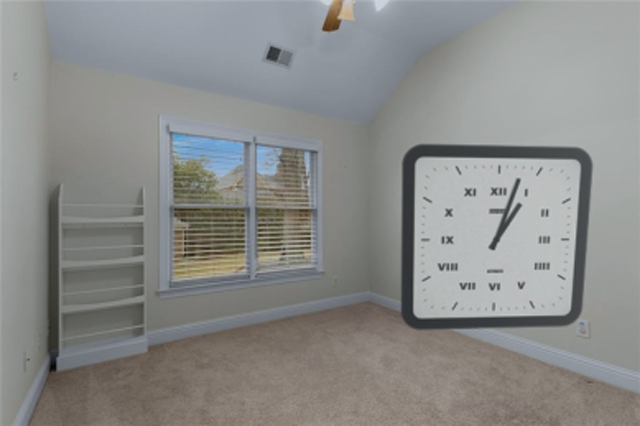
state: 1:03
